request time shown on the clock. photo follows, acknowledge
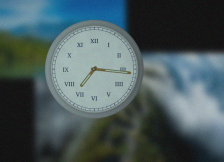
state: 7:16
